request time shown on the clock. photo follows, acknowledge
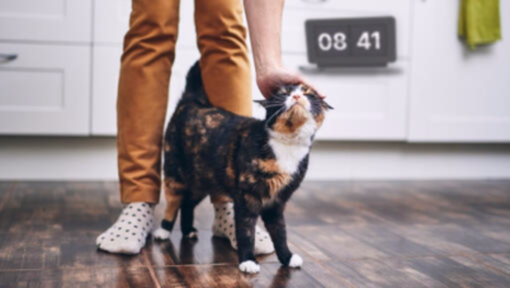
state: 8:41
